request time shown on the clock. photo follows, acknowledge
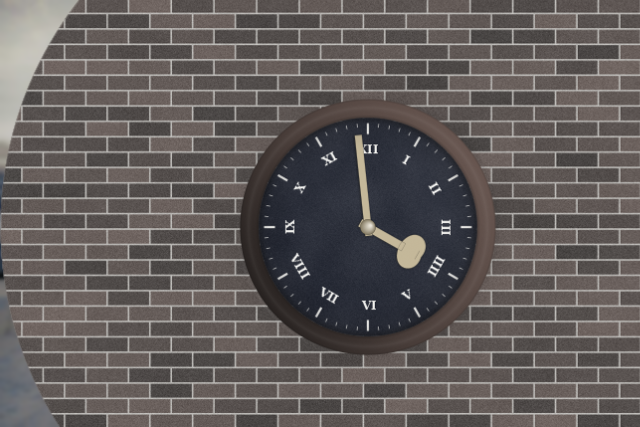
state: 3:59
